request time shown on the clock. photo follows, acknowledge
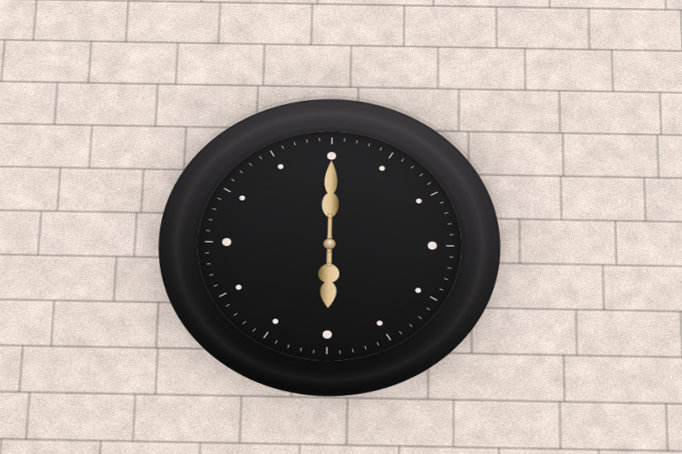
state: 6:00
